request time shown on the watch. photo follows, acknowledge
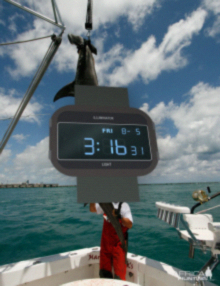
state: 3:16
